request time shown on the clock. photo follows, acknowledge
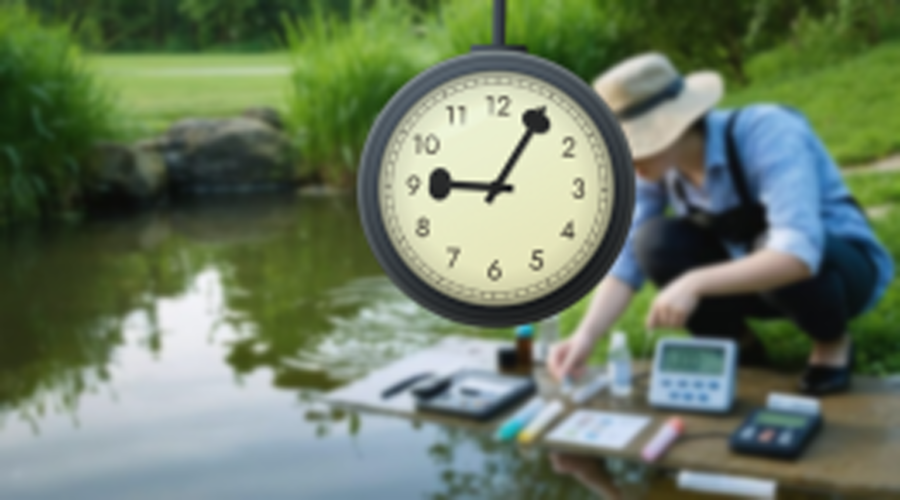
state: 9:05
